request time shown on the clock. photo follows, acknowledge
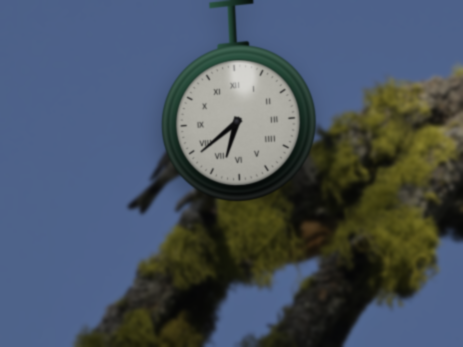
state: 6:39
